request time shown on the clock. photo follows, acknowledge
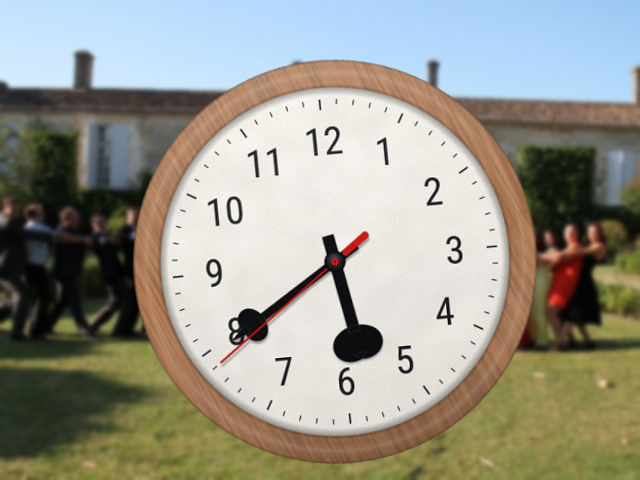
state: 5:39:39
